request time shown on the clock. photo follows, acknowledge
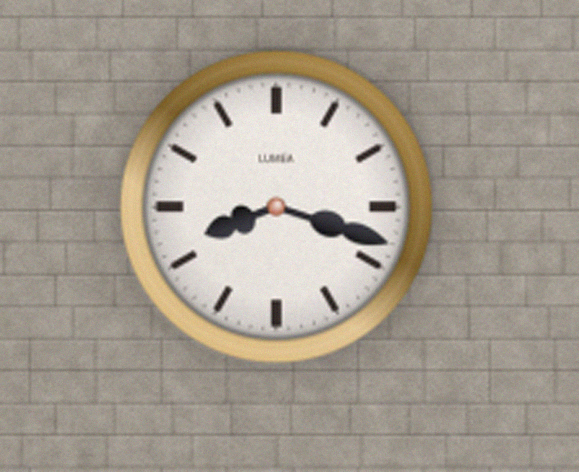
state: 8:18
